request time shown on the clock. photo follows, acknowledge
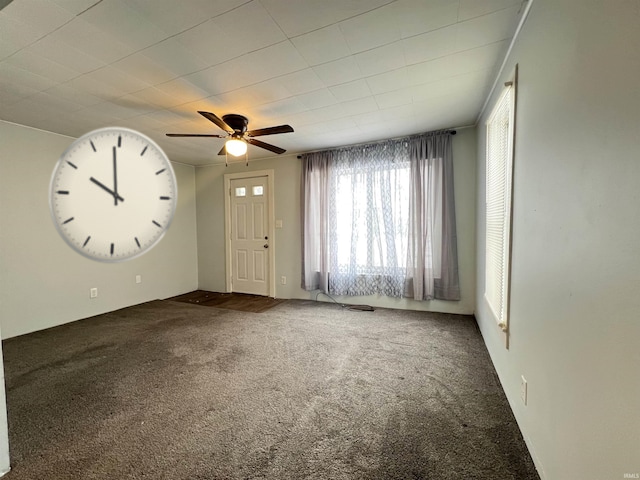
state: 9:59
